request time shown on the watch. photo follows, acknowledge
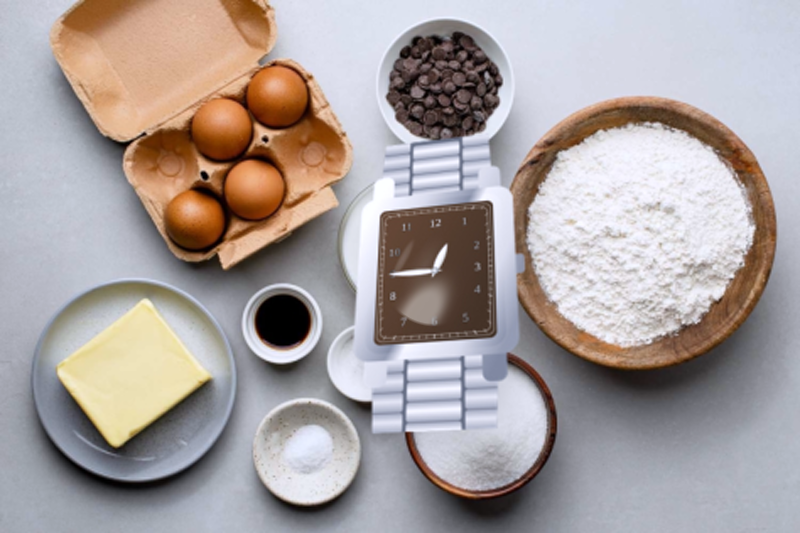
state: 12:45
